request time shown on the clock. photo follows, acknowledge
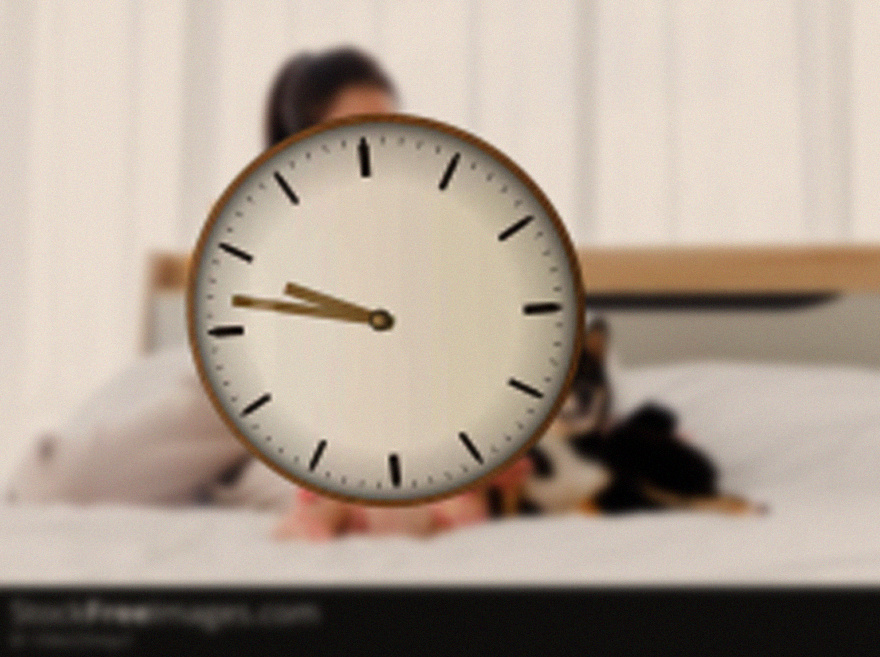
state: 9:47
